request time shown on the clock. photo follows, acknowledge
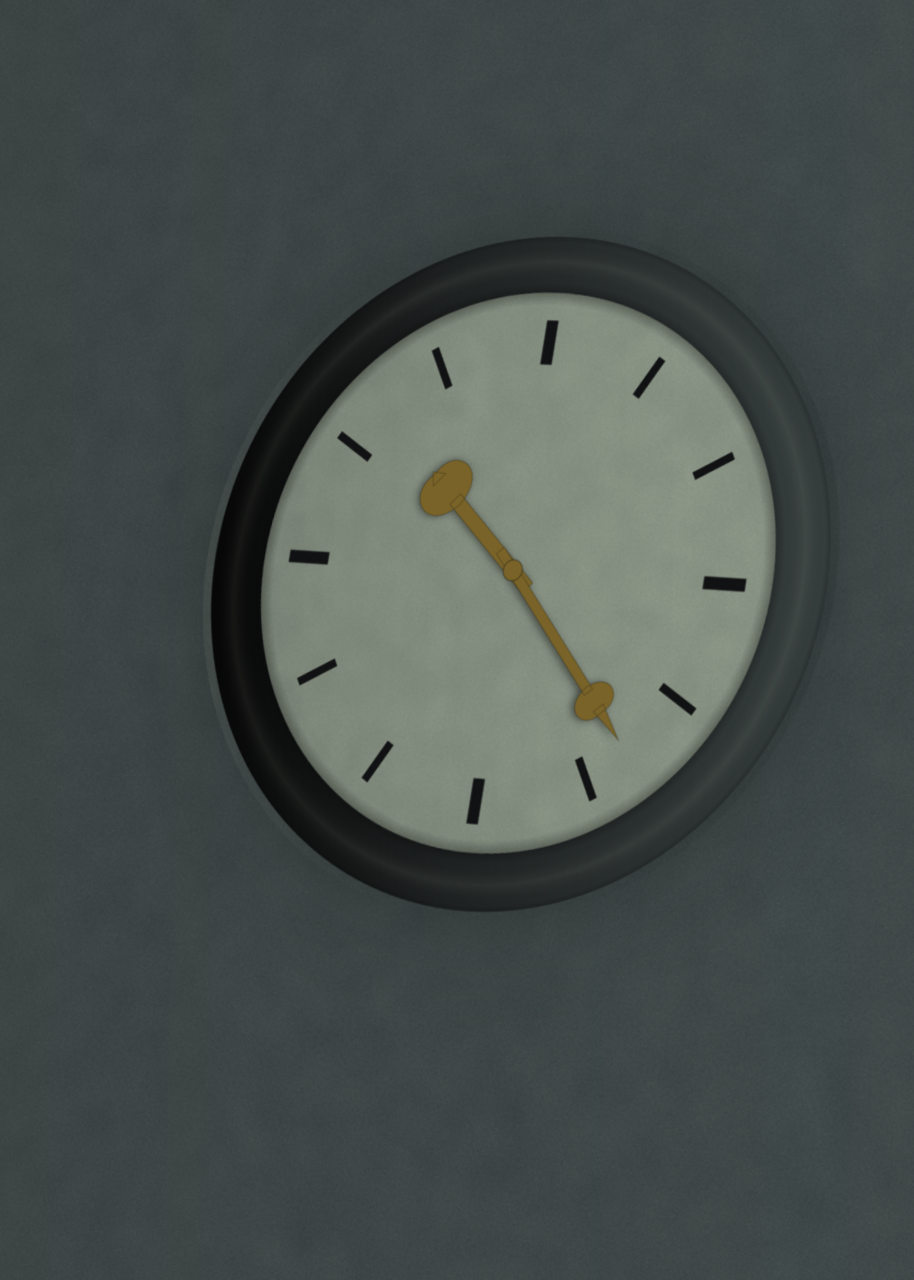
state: 10:23
